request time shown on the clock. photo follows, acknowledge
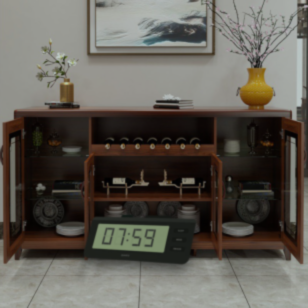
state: 7:59
